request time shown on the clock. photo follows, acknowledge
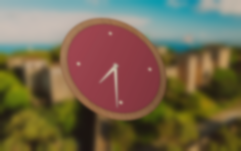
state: 7:31
